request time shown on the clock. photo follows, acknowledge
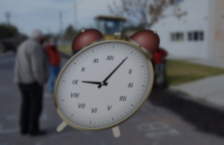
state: 9:05
